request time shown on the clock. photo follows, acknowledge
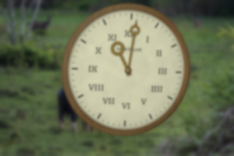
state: 11:01
